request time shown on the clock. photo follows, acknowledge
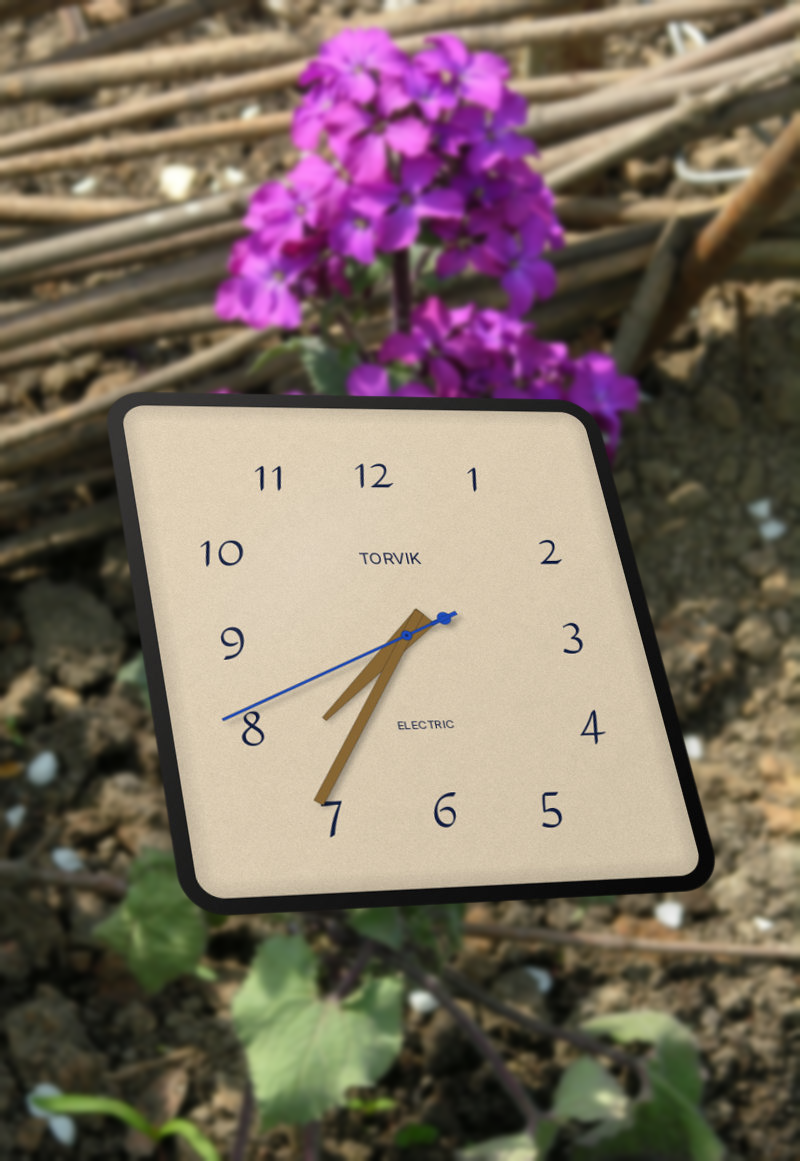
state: 7:35:41
